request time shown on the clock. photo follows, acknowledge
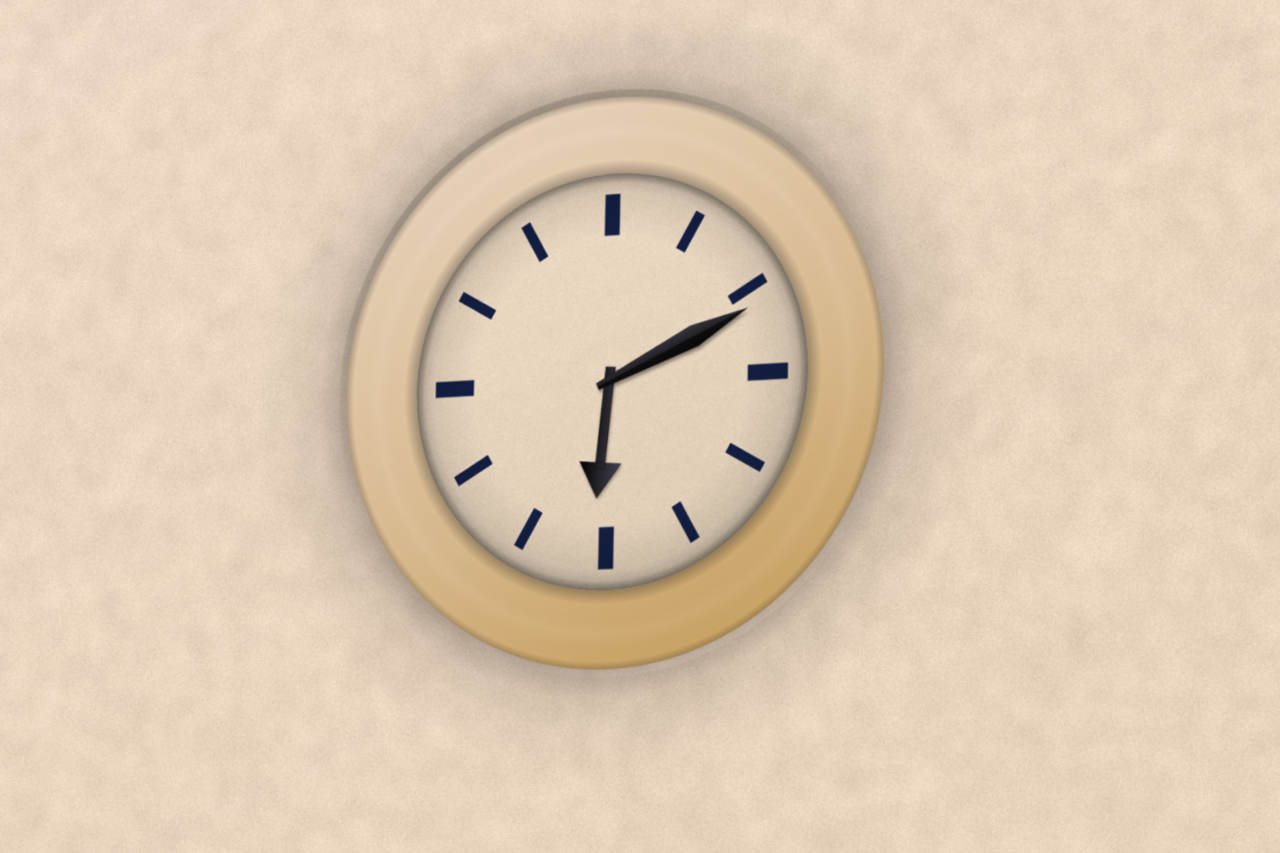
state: 6:11
